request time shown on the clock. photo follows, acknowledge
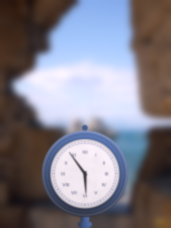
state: 5:54
